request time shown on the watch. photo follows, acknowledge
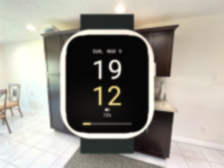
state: 19:12
